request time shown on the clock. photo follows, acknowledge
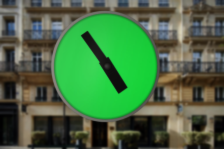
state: 4:54
